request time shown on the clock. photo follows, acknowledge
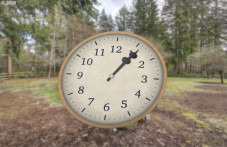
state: 1:06
